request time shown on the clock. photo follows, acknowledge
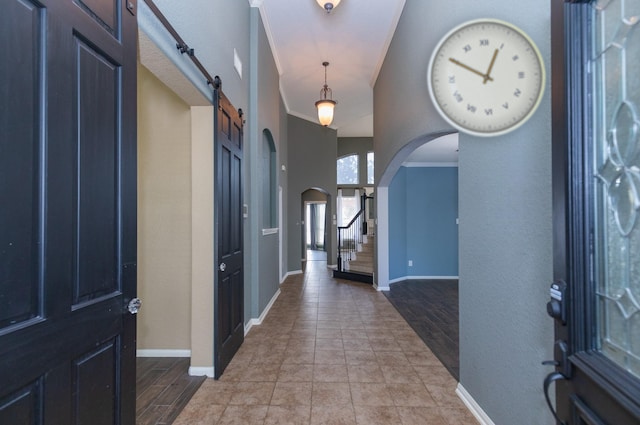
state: 12:50
